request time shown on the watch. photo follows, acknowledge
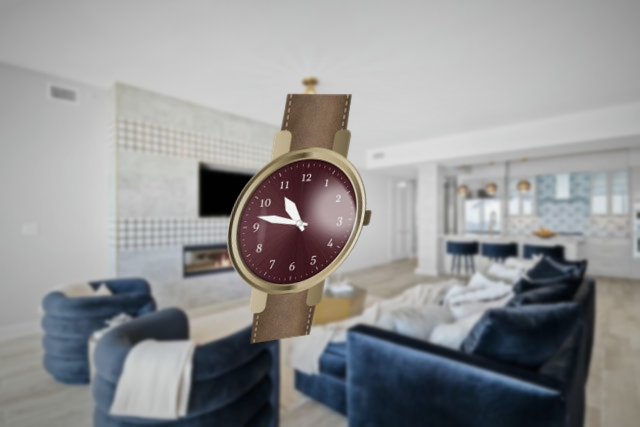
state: 10:47
